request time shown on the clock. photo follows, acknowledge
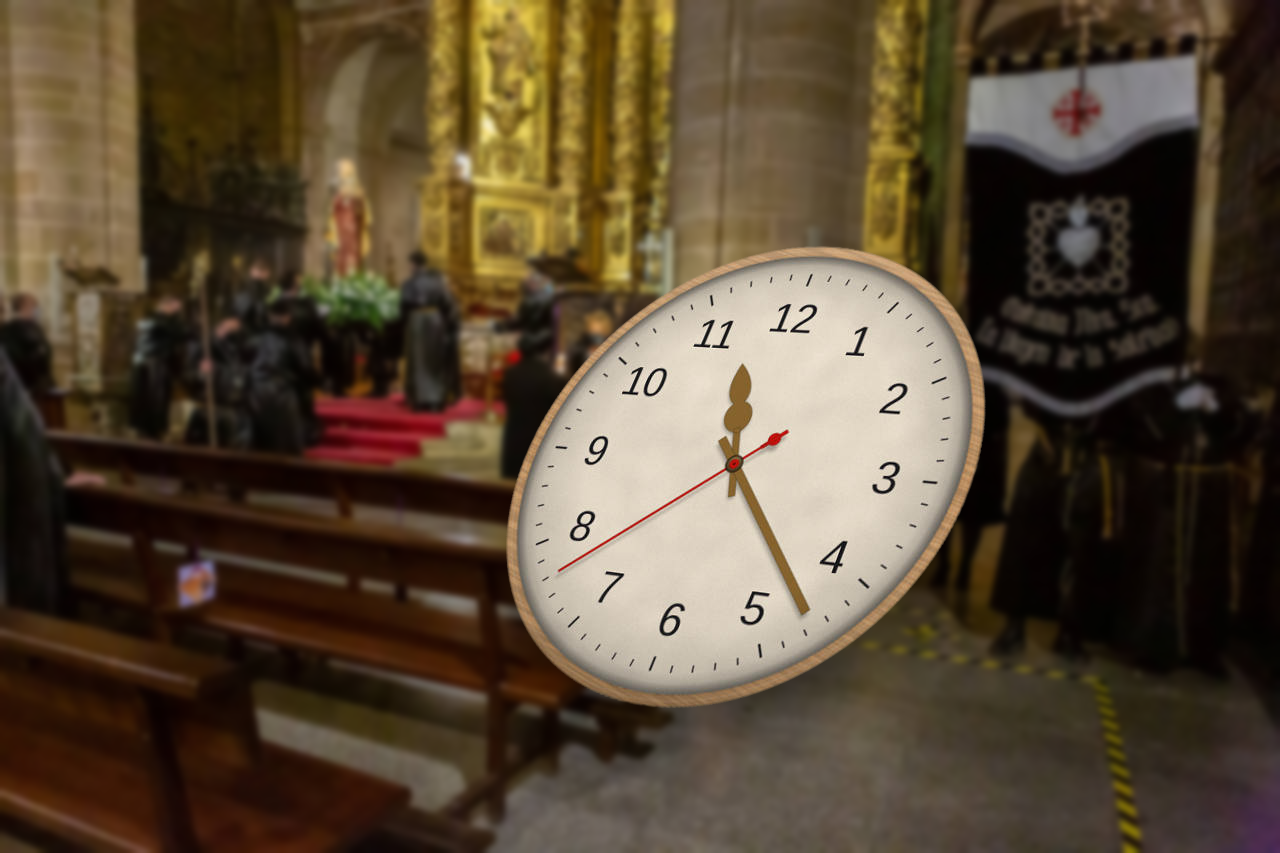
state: 11:22:38
